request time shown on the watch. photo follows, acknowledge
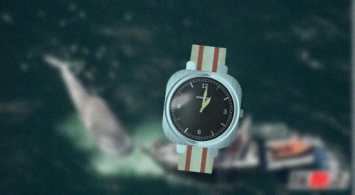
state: 1:01
